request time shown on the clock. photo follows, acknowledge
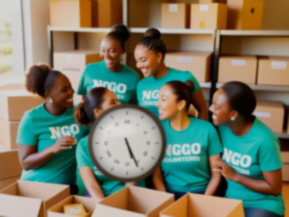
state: 5:26
